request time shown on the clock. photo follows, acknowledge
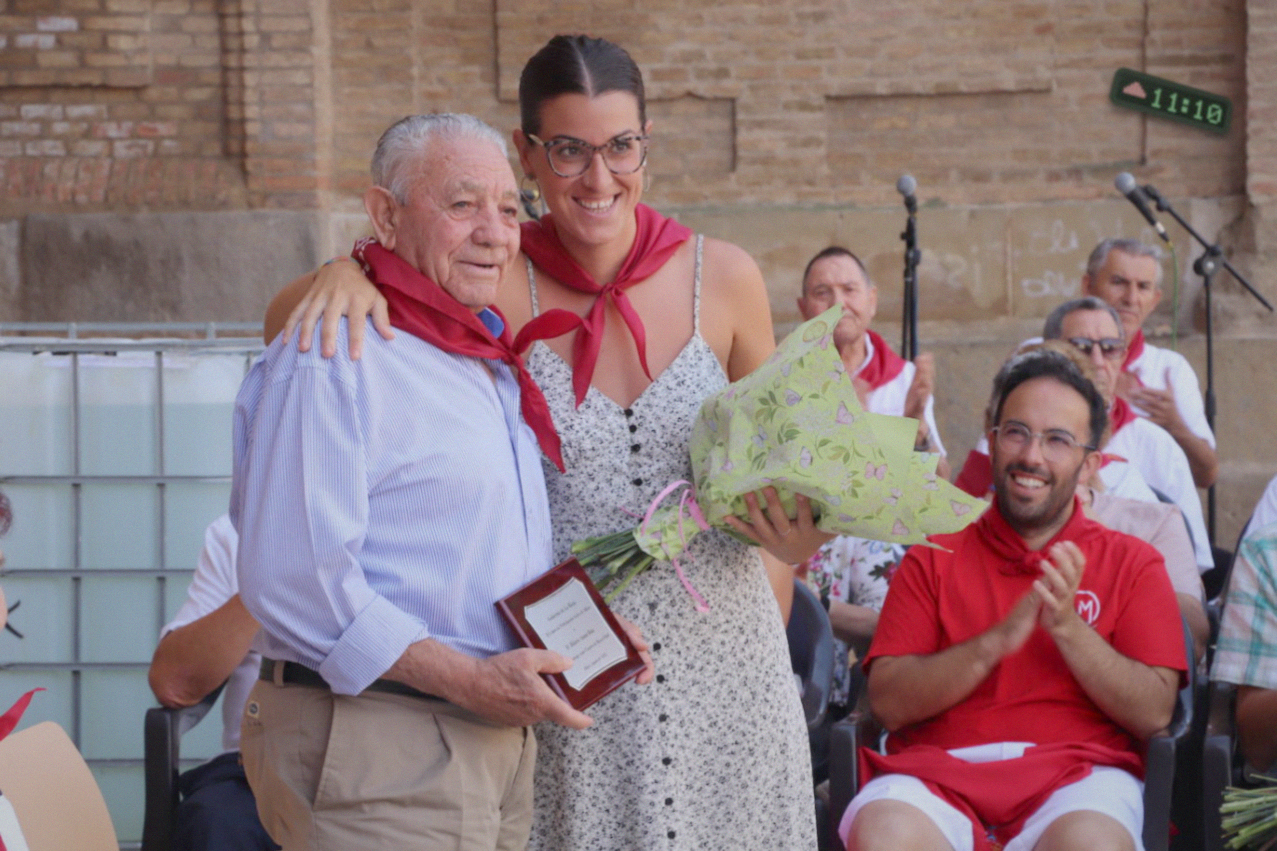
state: 11:10
